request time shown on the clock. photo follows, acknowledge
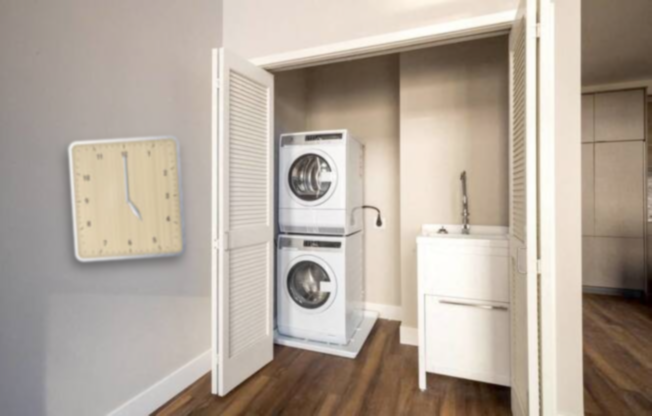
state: 5:00
